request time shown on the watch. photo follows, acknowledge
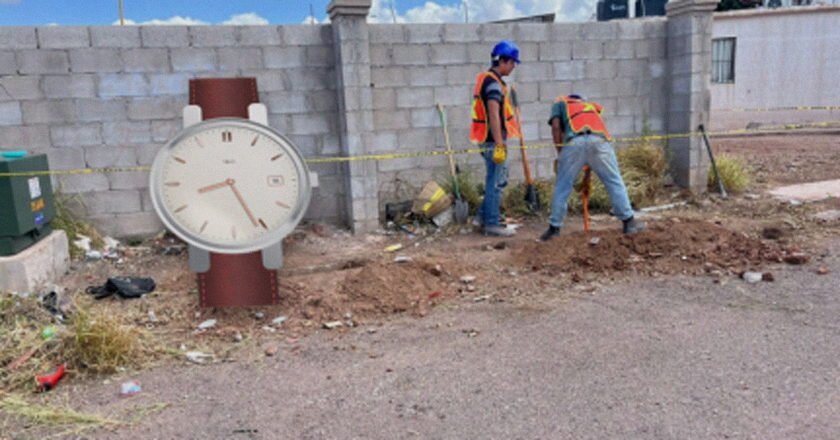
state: 8:26
